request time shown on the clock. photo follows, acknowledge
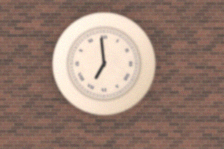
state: 6:59
